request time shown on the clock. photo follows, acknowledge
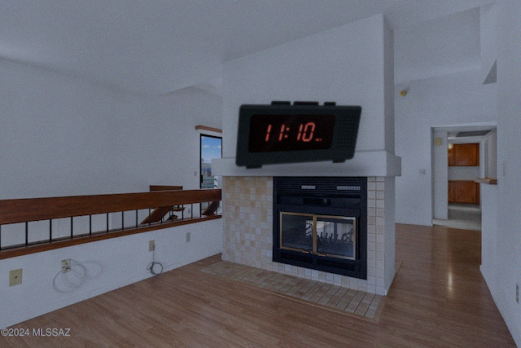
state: 11:10
